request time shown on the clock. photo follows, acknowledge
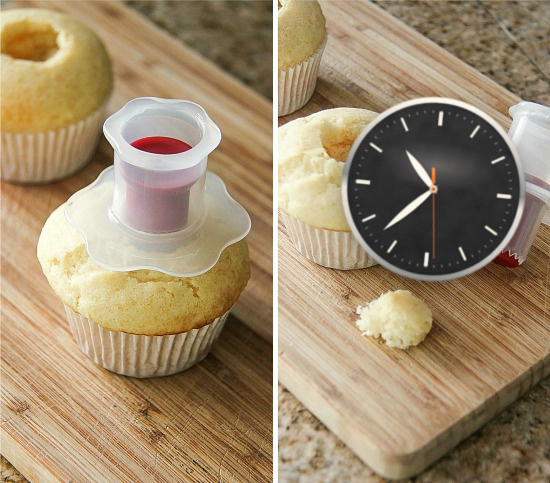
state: 10:37:29
